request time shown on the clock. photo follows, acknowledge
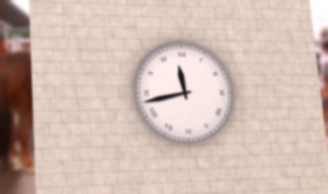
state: 11:43
